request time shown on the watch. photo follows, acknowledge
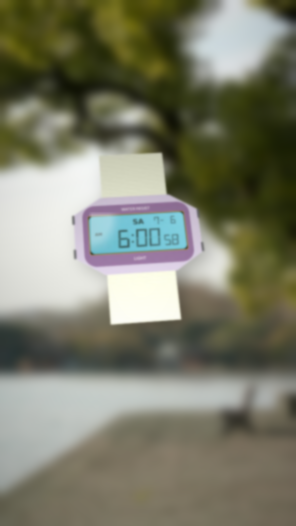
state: 6:00:58
